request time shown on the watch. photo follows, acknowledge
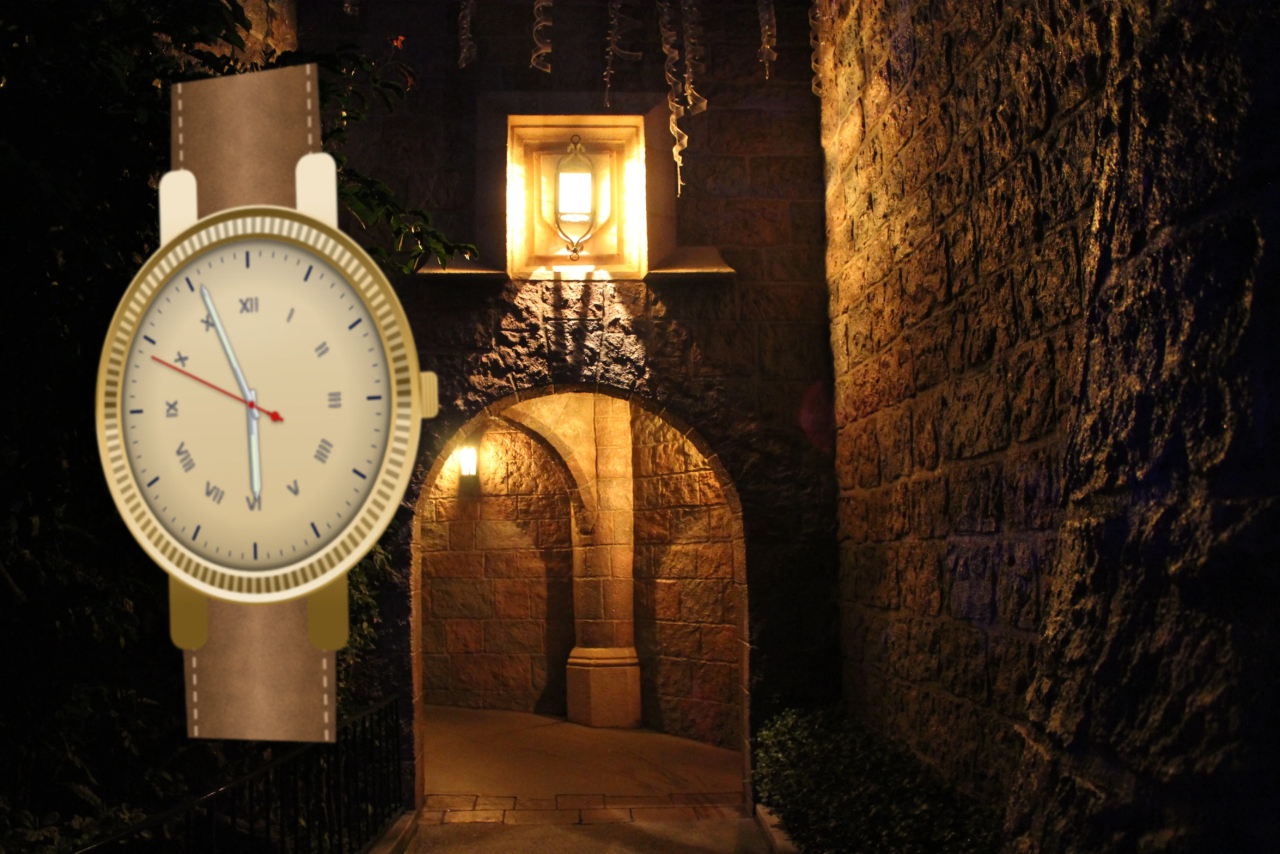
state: 5:55:49
